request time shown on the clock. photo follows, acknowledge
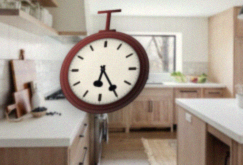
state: 6:25
